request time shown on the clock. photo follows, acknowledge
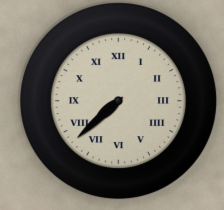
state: 7:38
